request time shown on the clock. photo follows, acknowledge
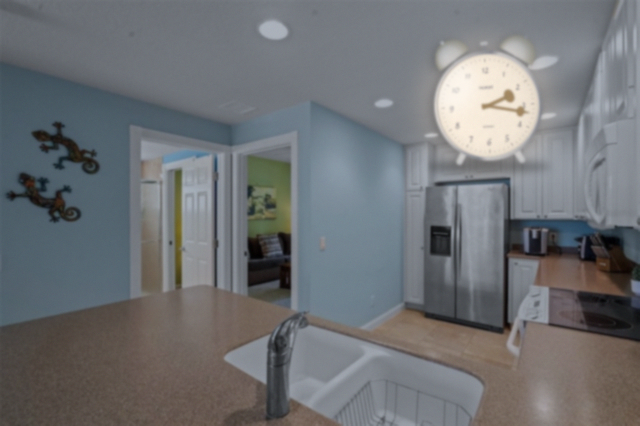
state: 2:17
